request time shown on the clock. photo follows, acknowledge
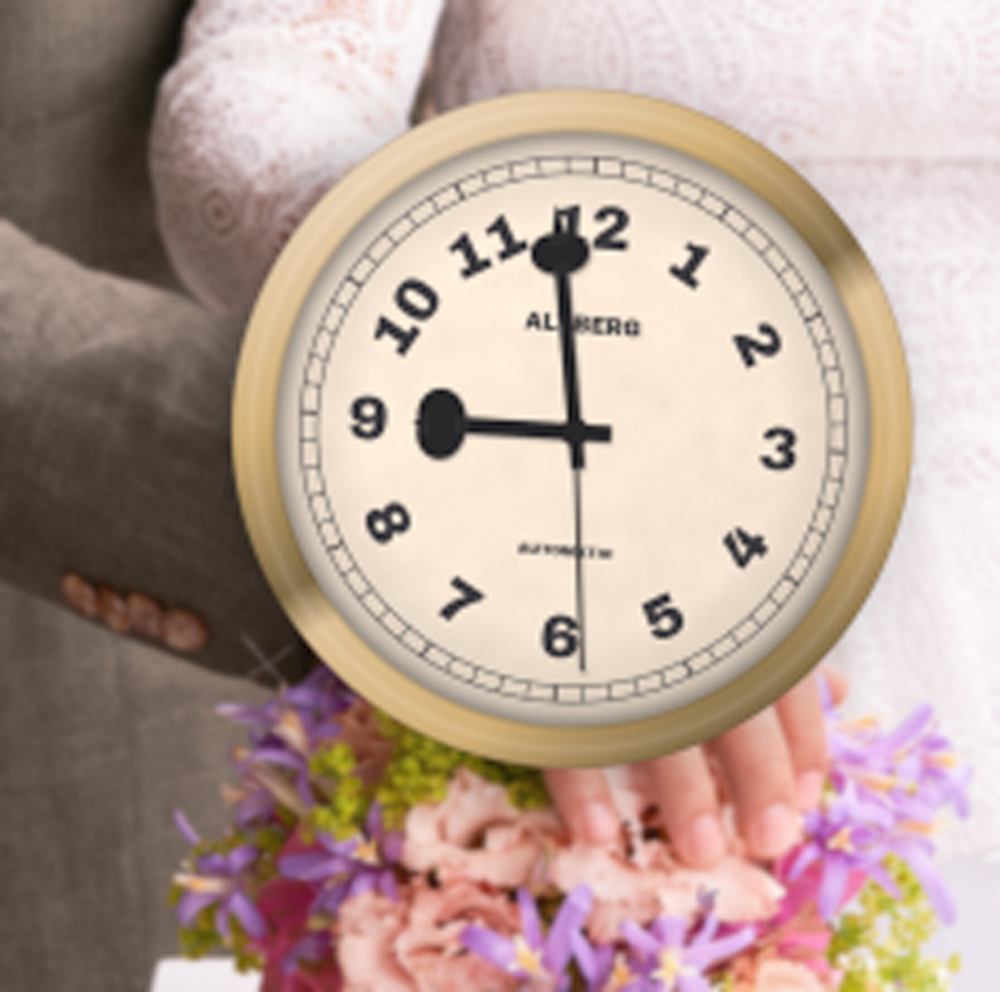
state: 8:58:29
